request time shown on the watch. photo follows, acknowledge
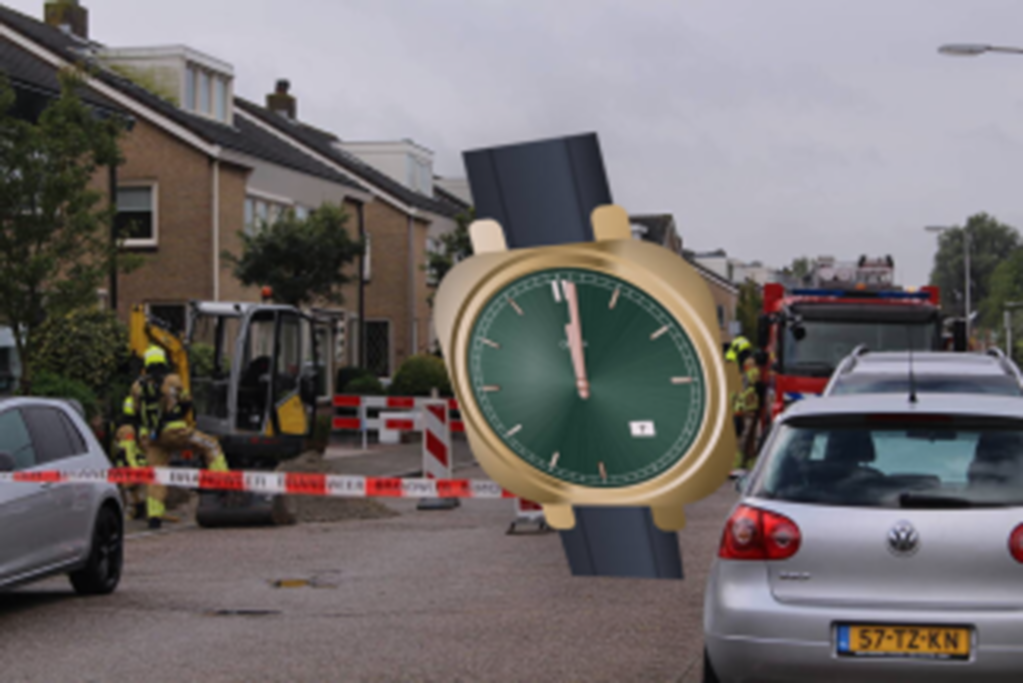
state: 12:01
